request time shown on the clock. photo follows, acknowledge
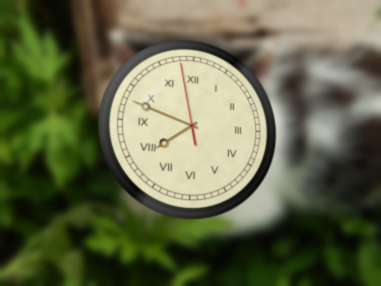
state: 7:47:58
